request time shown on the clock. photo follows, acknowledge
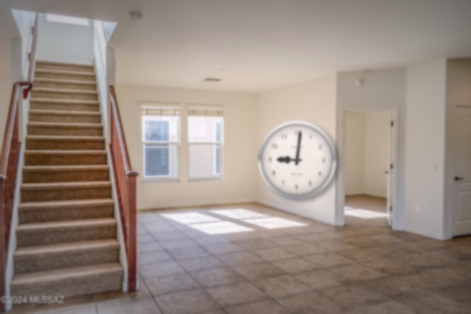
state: 9:01
